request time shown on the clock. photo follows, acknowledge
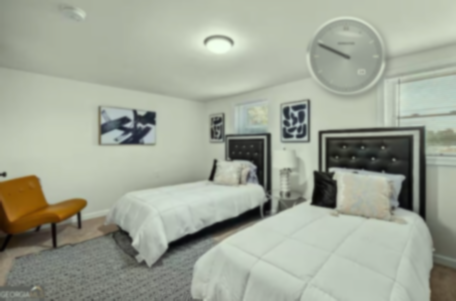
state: 9:49
